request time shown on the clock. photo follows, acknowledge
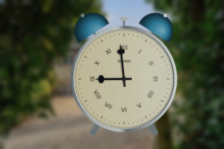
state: 8:59
